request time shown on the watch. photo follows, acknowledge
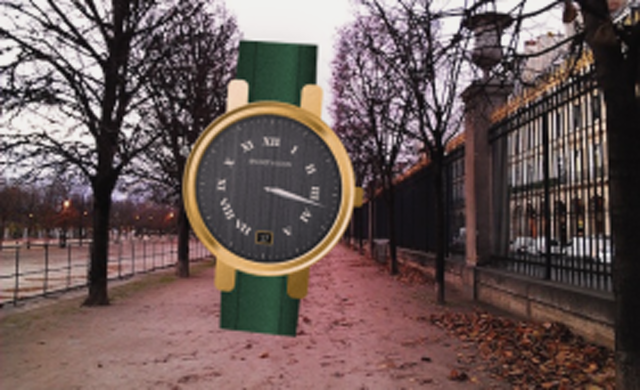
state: 3:17
